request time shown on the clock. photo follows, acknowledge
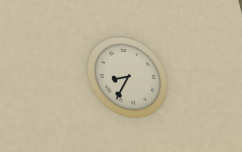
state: 8:36
